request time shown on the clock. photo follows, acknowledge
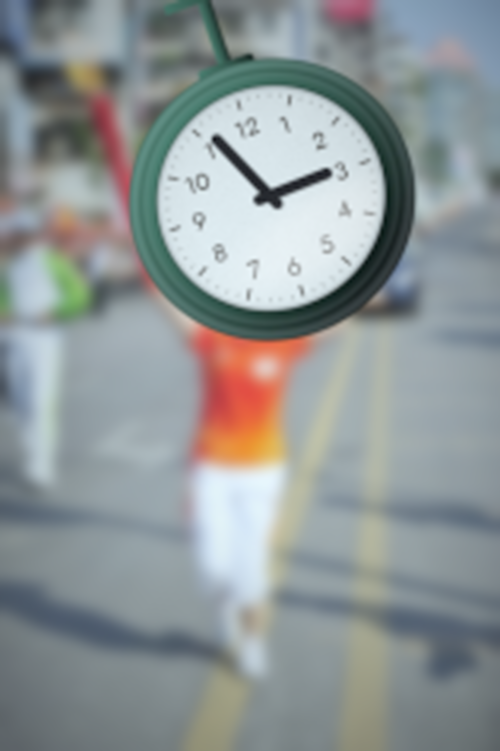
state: 2:56
